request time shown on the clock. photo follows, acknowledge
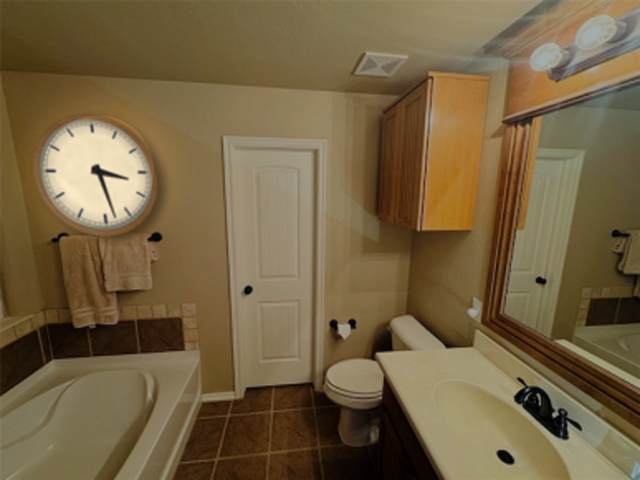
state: 3:28
